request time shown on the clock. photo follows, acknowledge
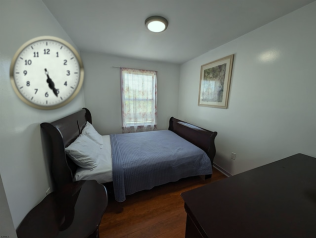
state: 5:26
